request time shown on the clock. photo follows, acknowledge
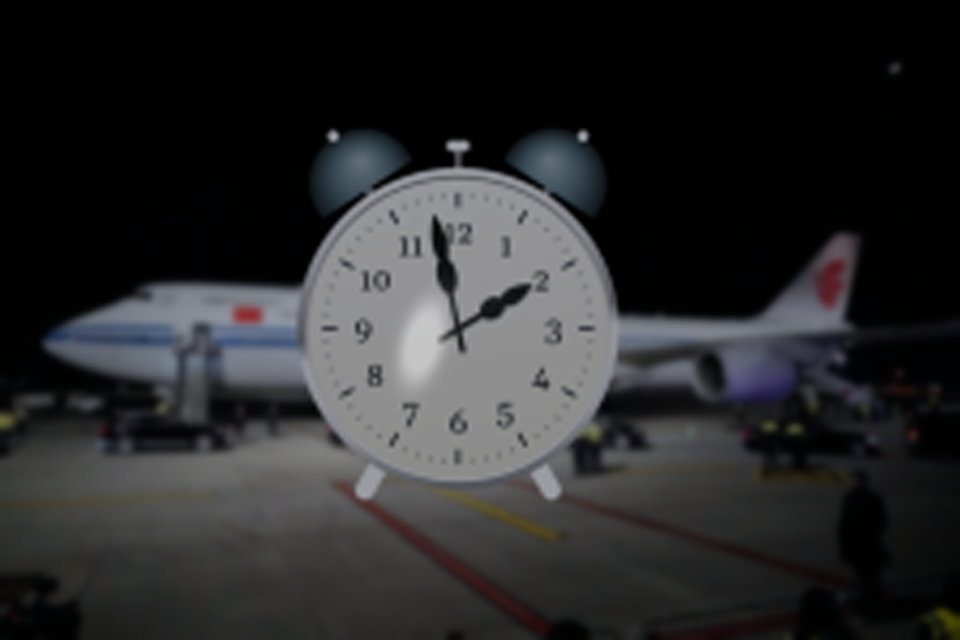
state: 1:58
